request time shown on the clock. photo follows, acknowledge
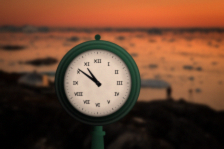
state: 10:51
